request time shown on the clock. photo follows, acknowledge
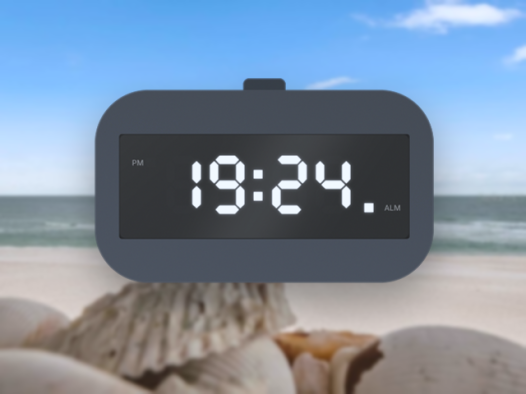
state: 19:24
